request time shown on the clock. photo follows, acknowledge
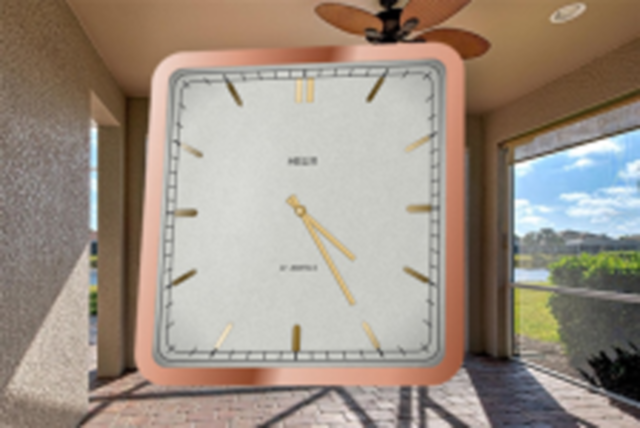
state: 4:25
